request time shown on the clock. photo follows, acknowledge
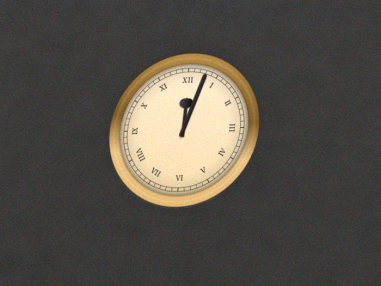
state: 12:03
